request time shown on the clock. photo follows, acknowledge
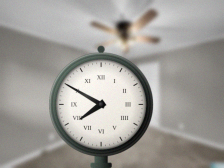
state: 7:50
